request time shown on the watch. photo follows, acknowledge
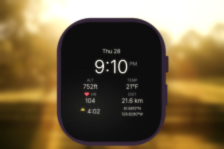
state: 9:10
